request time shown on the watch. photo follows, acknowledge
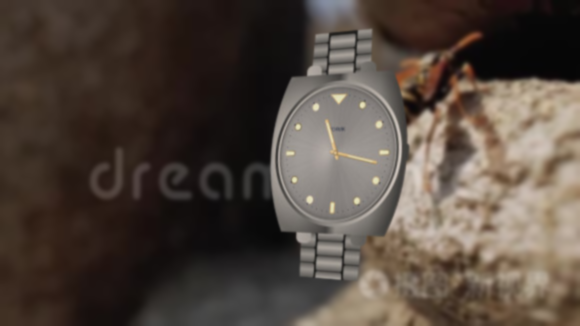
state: 11:17
